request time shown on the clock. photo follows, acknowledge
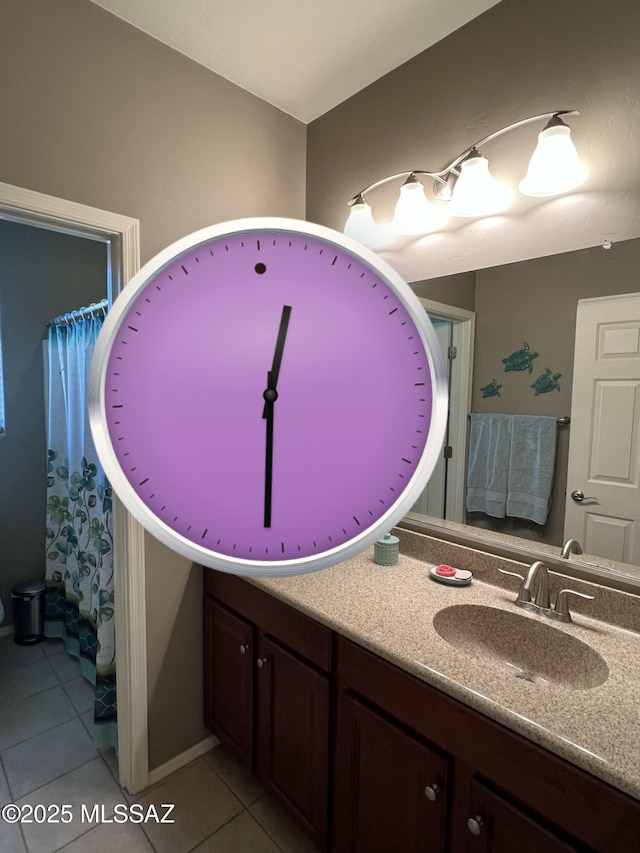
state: 12:31
